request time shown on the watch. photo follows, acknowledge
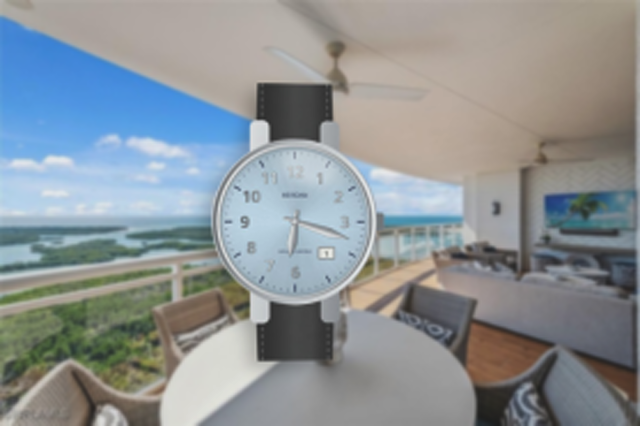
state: 6:18
